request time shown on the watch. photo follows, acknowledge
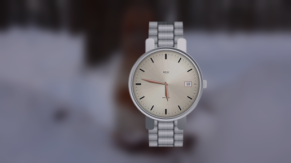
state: 5:47
